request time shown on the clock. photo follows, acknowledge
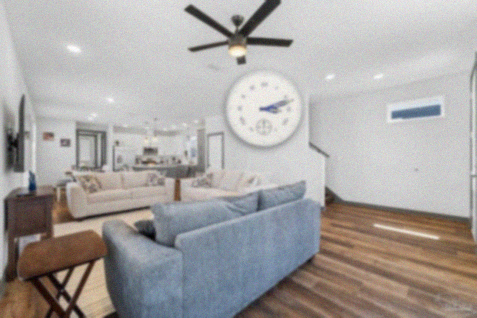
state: 3:12
